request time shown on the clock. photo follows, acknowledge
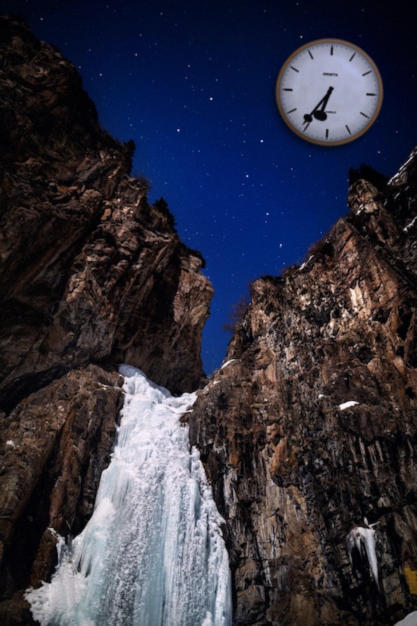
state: 6:36
